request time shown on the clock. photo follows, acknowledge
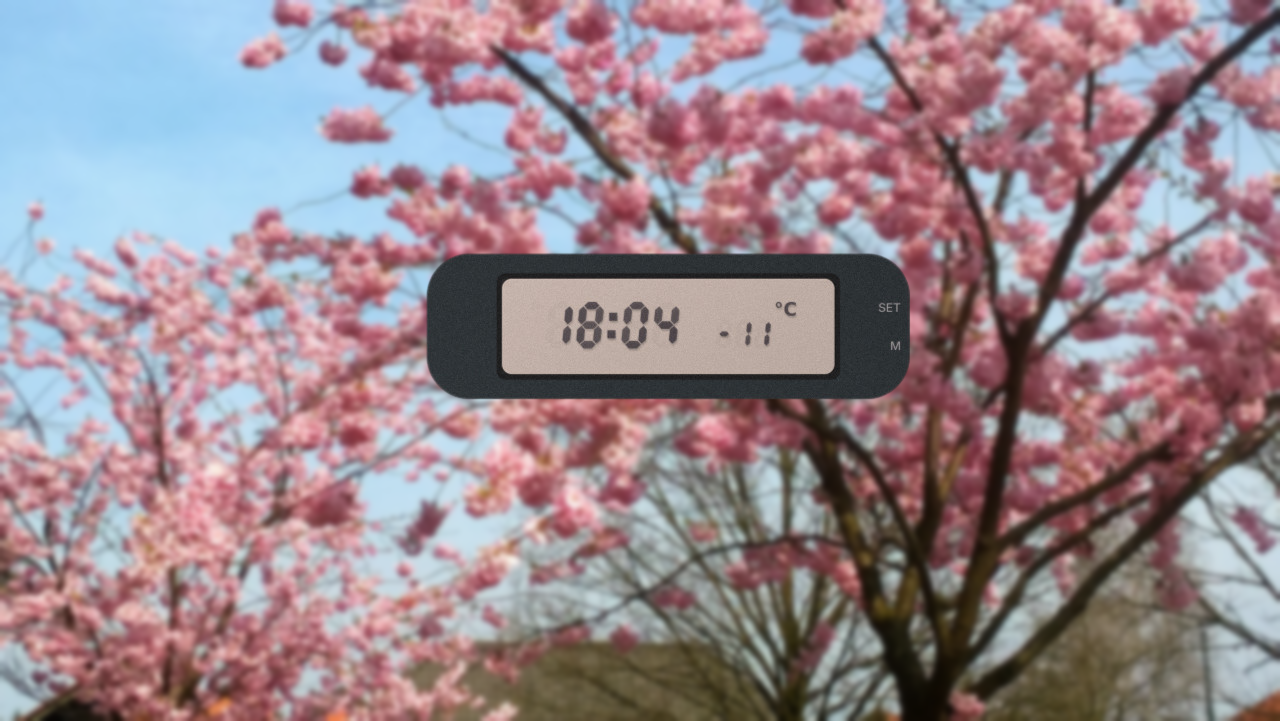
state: 18:04
